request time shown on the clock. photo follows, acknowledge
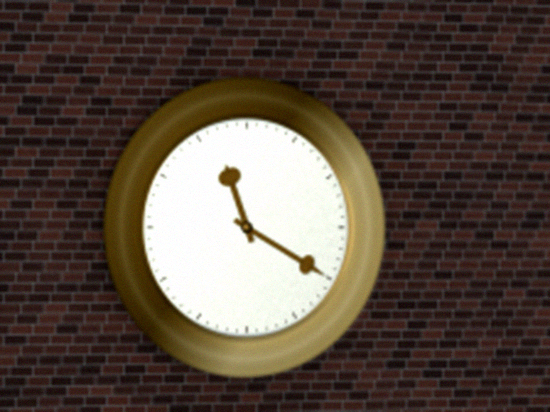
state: 11:20
